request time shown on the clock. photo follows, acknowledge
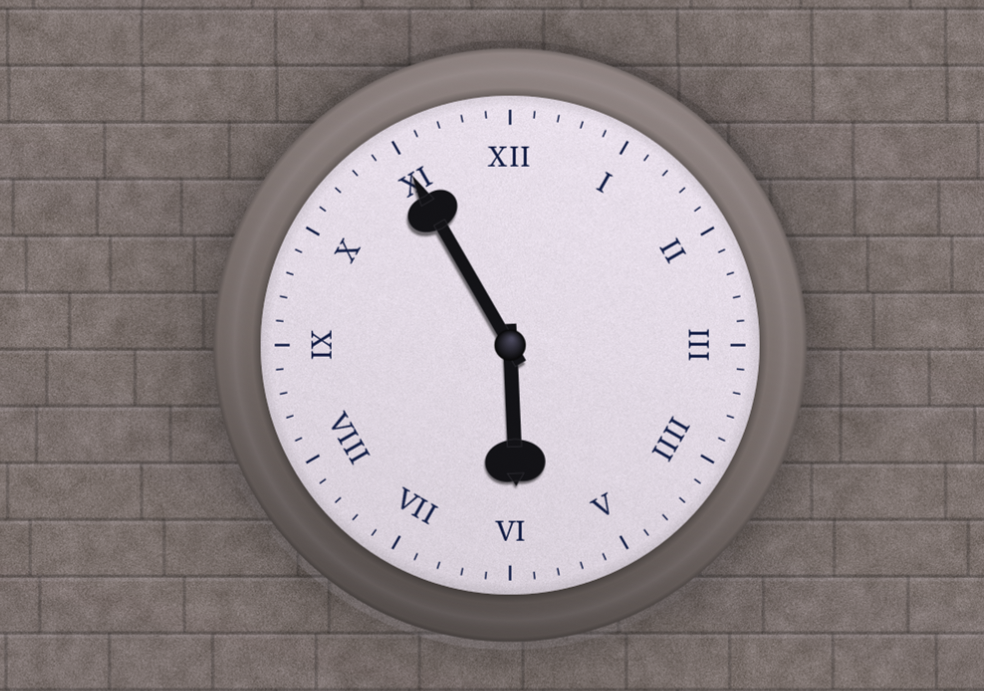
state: 5:55
